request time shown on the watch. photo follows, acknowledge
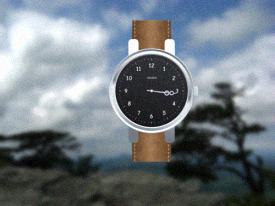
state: 3:16
